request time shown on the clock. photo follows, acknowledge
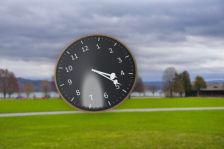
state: 4:24
